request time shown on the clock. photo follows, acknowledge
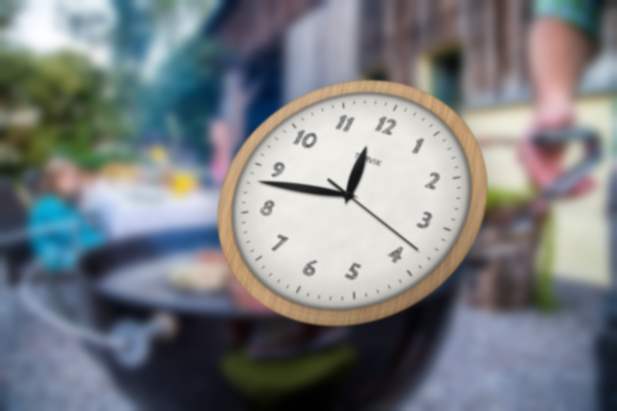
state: 11:43:18
